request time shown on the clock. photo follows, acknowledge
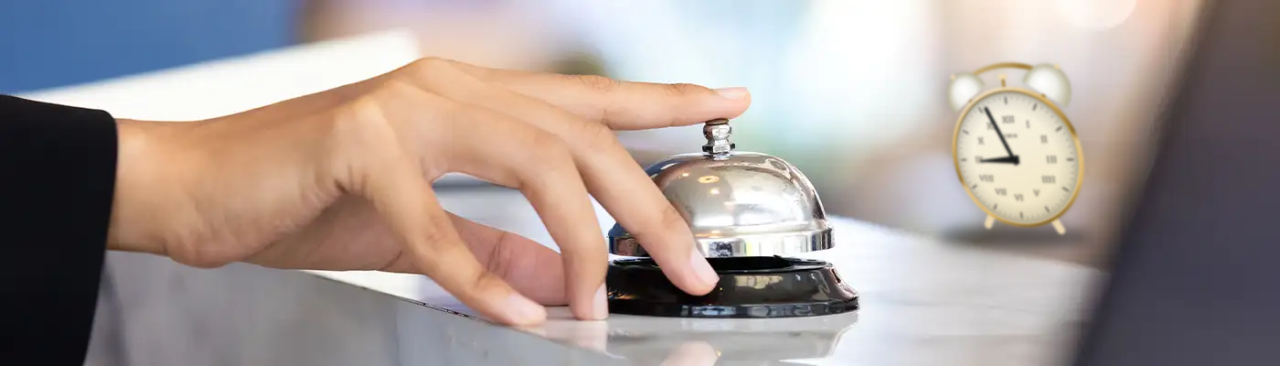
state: 8:56
